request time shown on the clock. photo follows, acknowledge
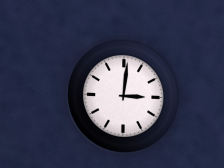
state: 3:01
